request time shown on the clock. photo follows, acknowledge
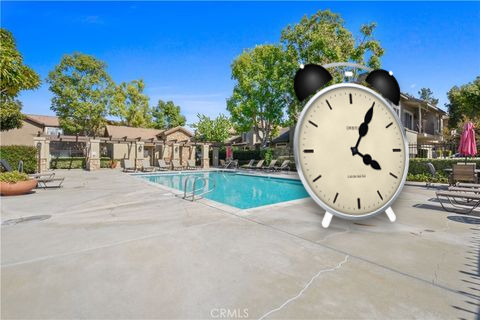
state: 4:05
